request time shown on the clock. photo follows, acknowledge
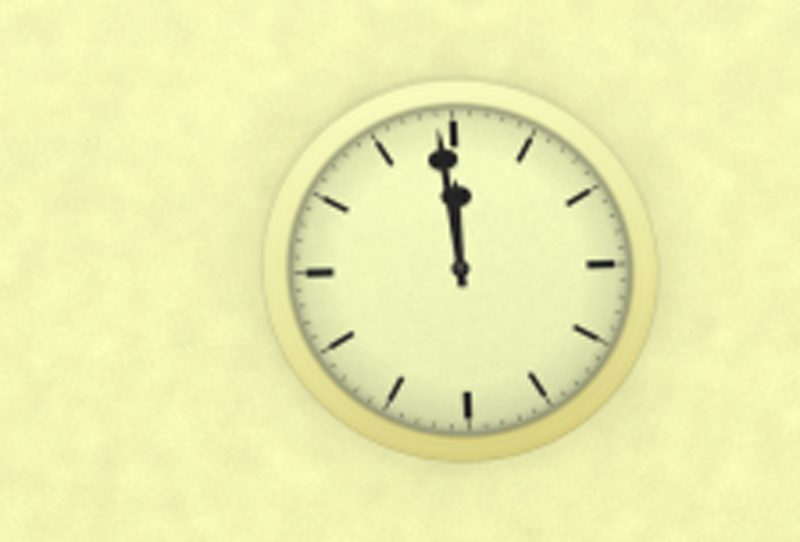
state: 11:59
